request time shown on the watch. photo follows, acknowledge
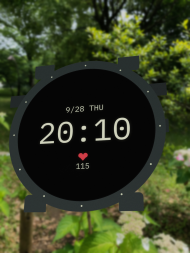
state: 20:10
